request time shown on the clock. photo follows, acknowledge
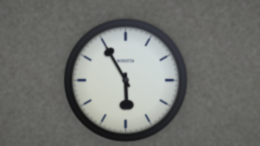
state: 5:55
